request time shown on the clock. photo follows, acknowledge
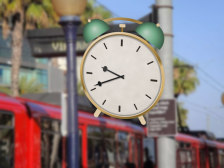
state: 9:41
